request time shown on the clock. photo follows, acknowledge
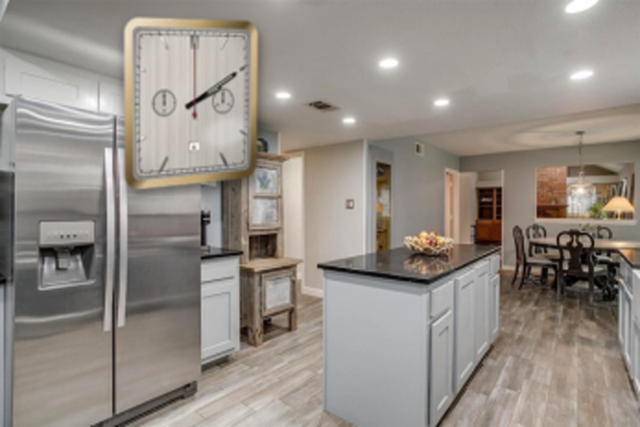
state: 2:10
